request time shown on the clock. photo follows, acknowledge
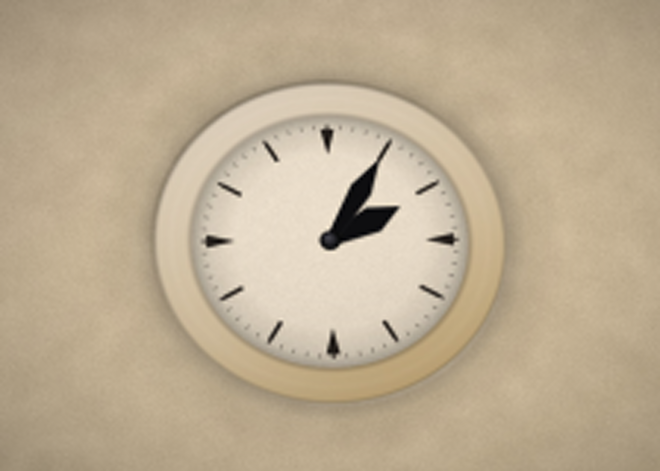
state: 2:05
